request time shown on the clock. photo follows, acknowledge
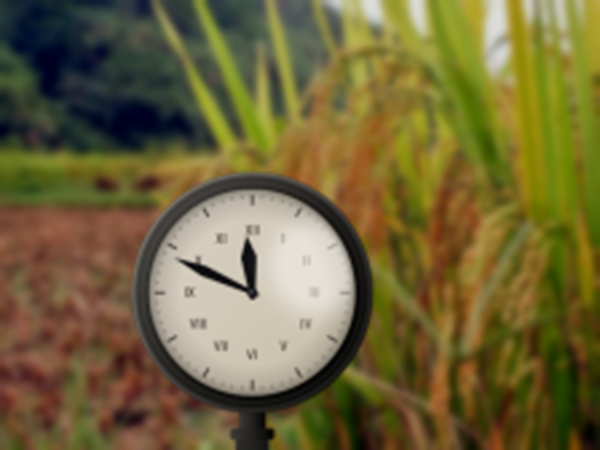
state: 11:49
